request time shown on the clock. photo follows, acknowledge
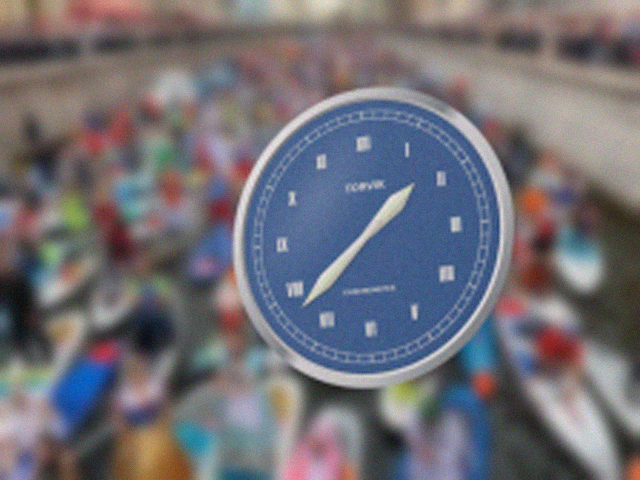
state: 1:38
